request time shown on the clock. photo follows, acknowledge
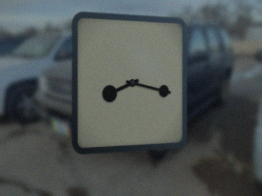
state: 8:17
